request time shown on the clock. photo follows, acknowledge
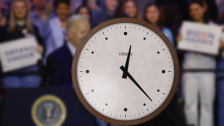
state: 12:23
